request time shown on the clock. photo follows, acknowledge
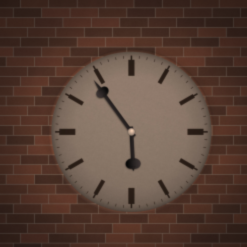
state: 5:54
